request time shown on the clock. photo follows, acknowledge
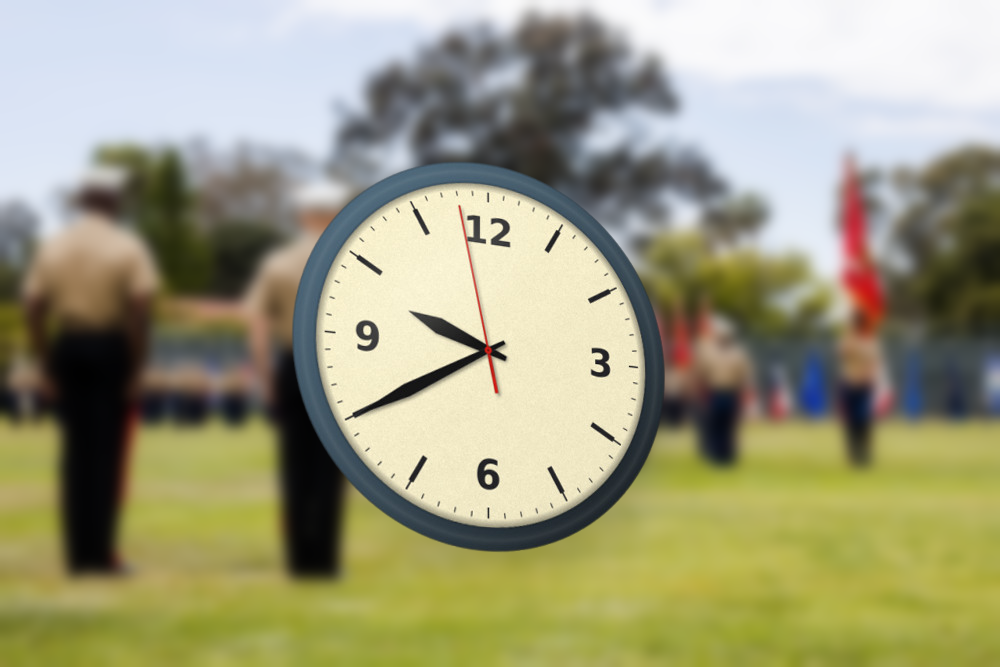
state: 9:39:58
